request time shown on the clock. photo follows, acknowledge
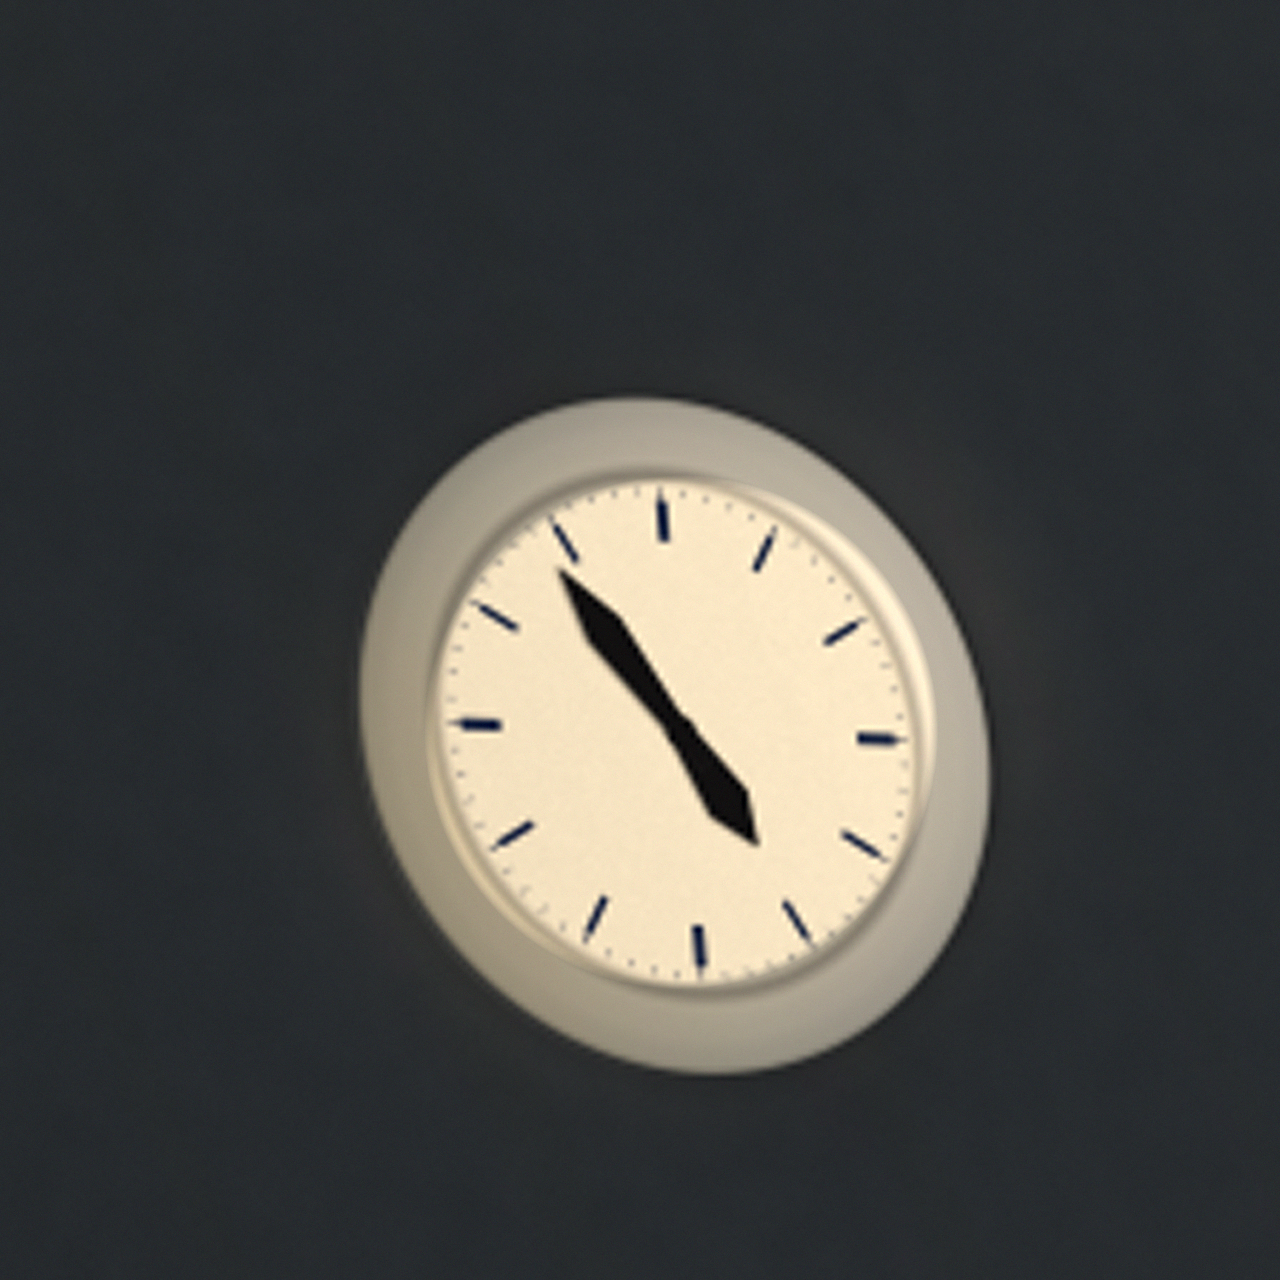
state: 4:54
